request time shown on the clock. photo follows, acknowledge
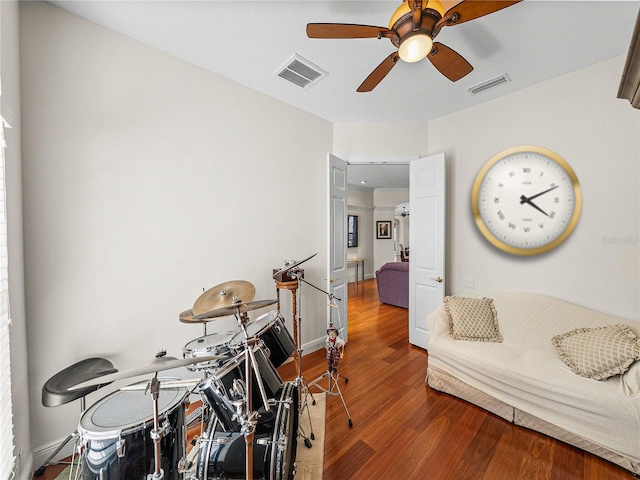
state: 4:11
